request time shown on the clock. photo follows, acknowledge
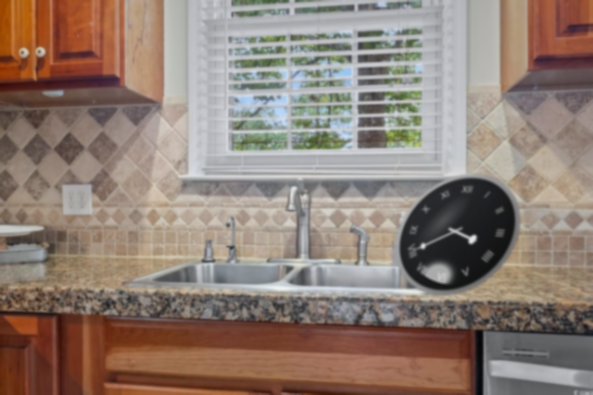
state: 3:40
